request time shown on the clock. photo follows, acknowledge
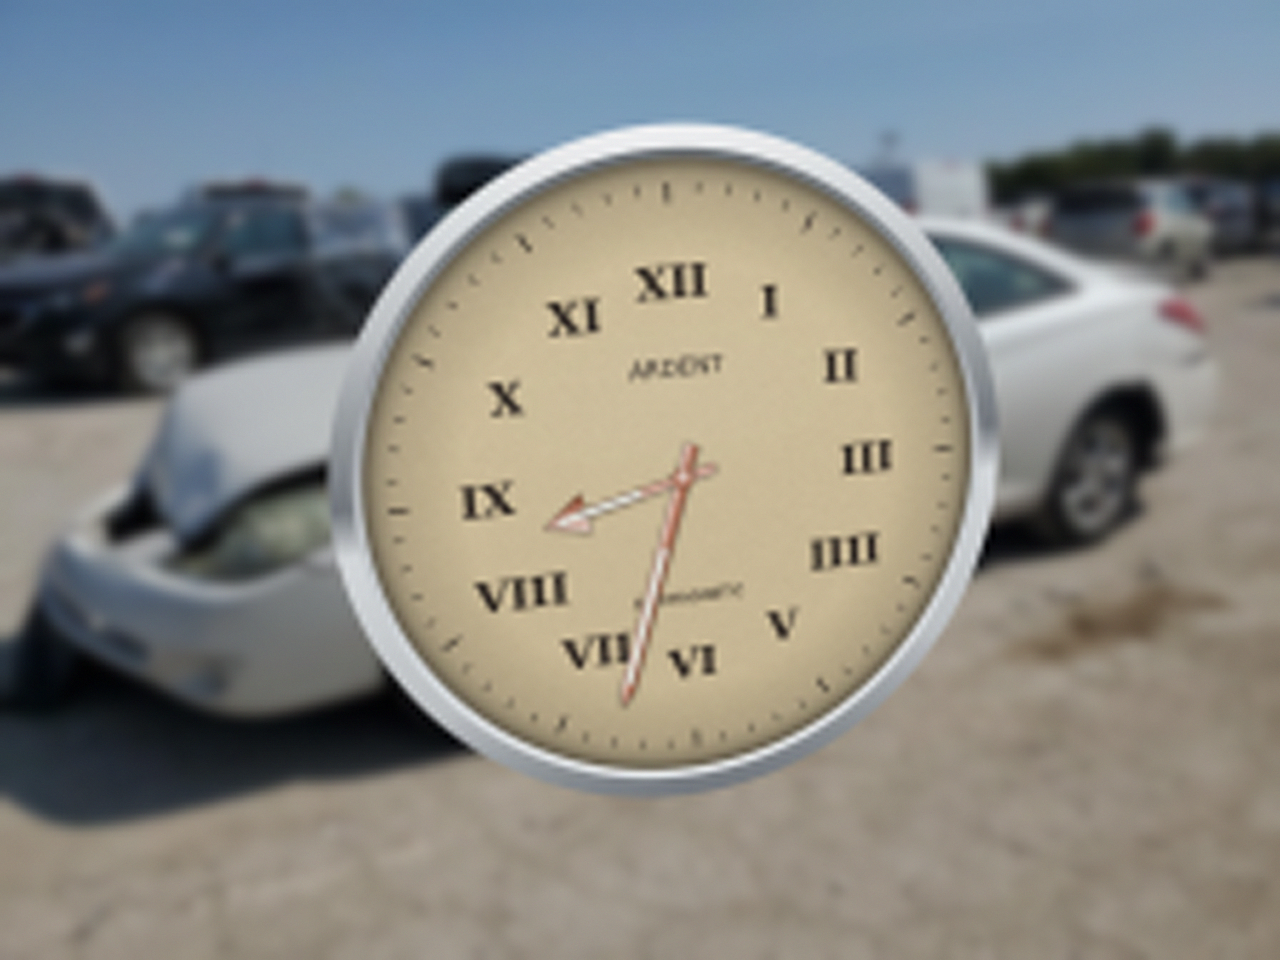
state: 8:33
